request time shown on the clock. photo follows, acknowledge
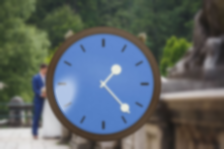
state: 1:23
